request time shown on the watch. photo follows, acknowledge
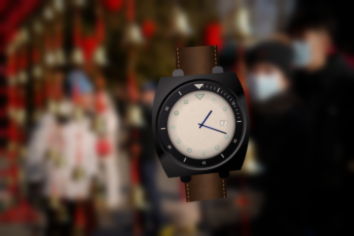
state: 1:19
